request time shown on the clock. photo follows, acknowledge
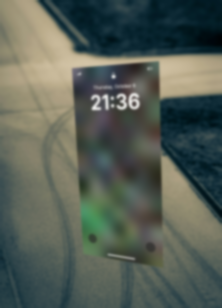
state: 21:36
